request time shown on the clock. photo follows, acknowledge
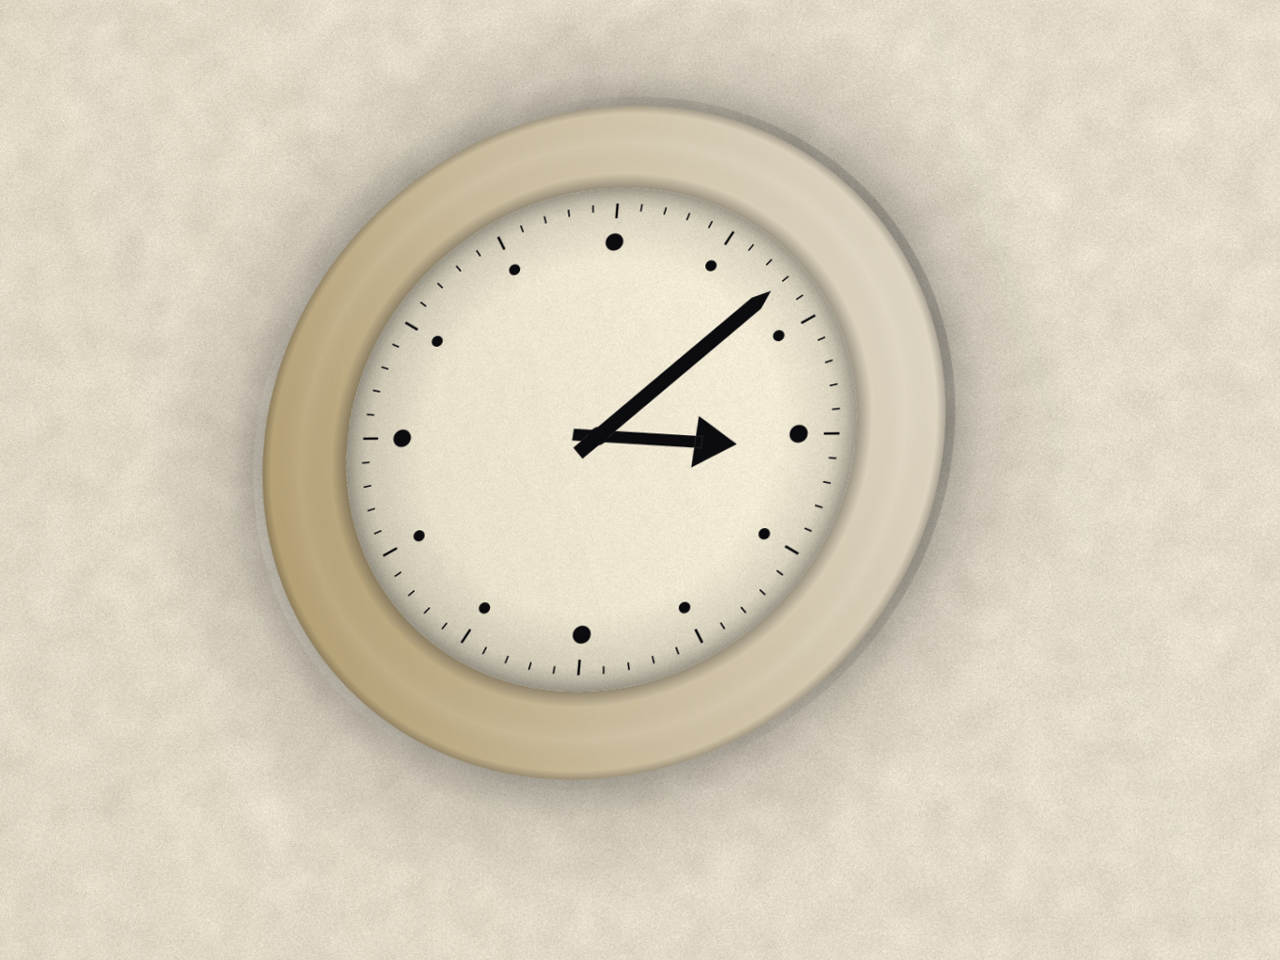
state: 3:08
